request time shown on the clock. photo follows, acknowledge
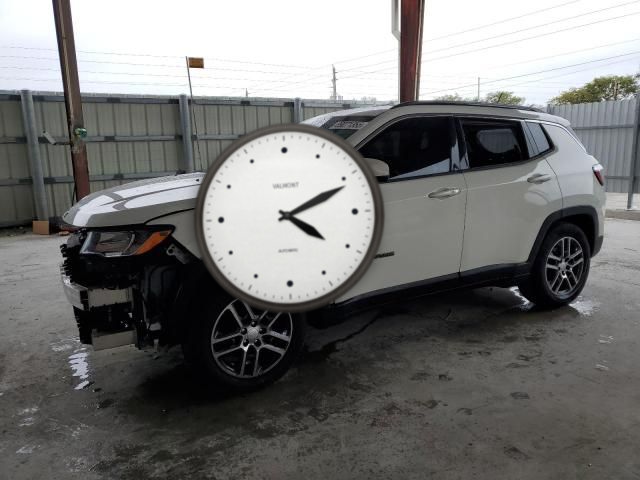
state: 4:11
